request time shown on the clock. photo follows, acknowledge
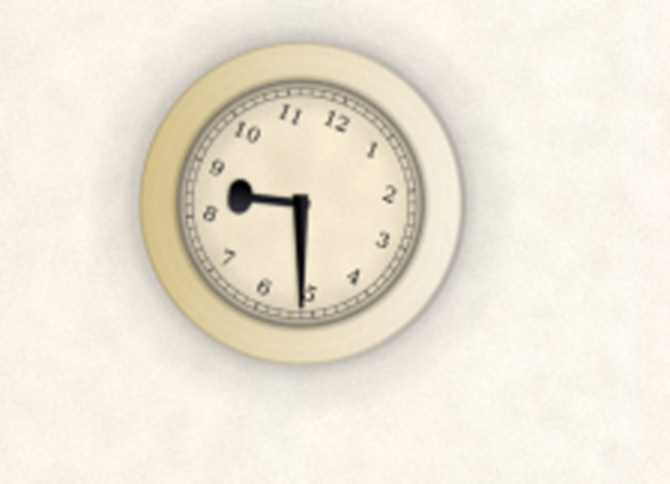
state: 8:26
